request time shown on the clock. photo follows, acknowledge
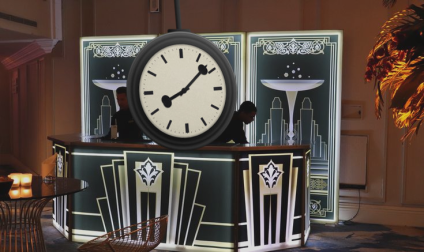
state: 8:08
